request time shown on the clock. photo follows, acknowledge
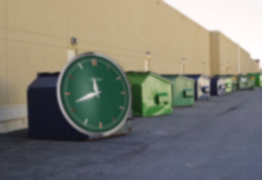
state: 11:42
